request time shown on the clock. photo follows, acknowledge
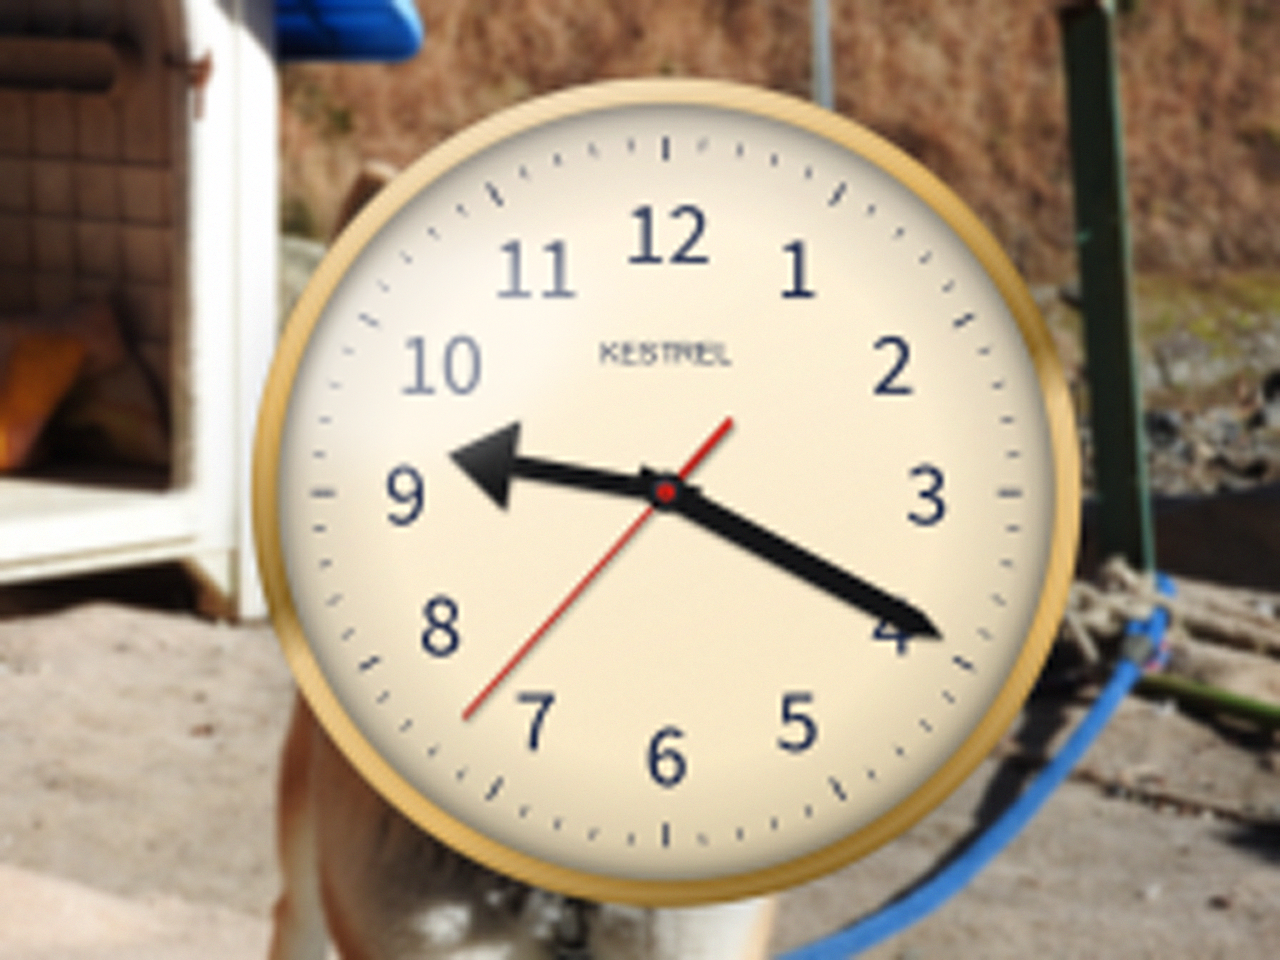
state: 9:19:37
